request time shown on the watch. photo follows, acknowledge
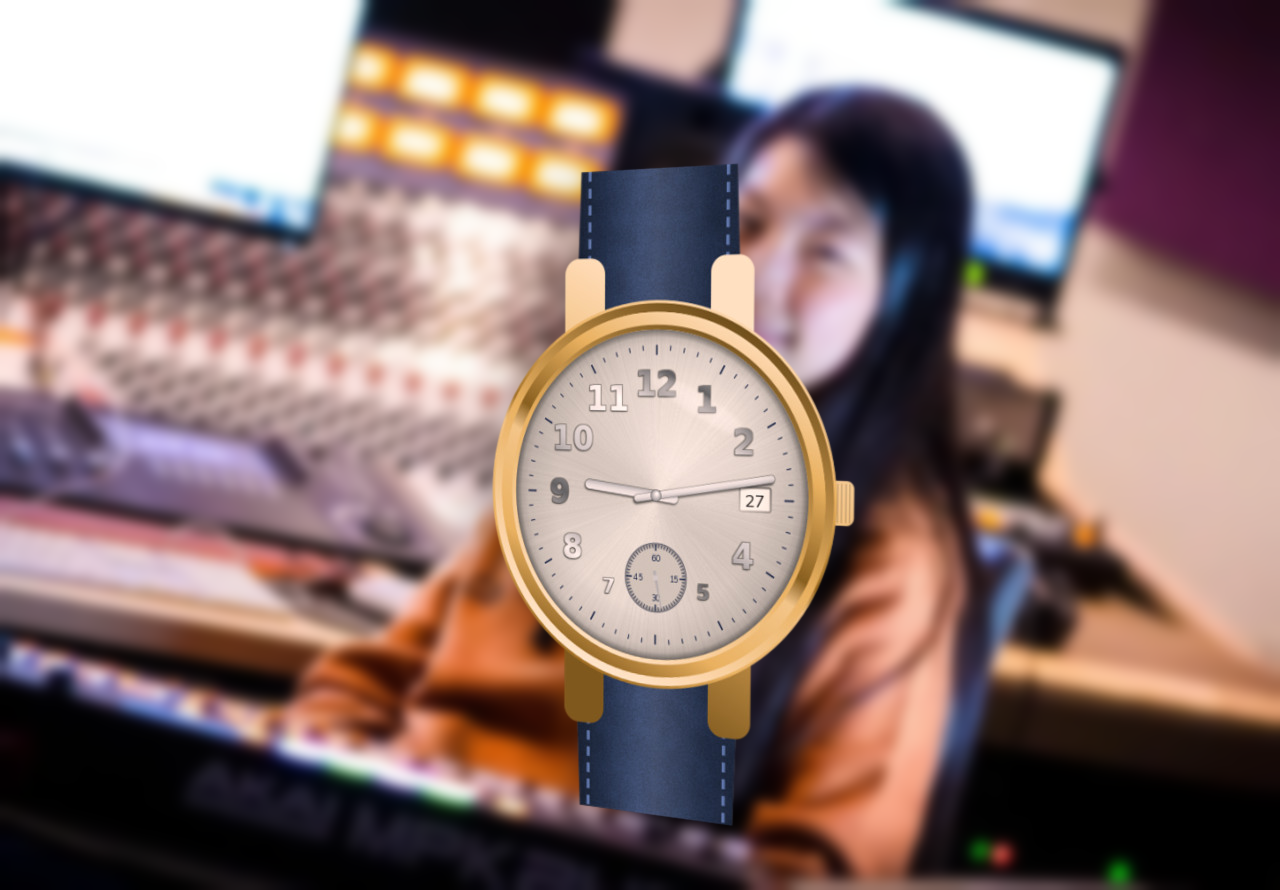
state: 9:13:28
